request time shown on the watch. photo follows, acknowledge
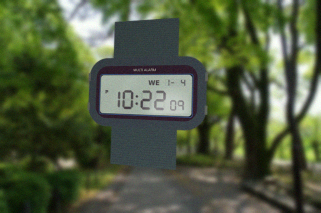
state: 10:22:09
